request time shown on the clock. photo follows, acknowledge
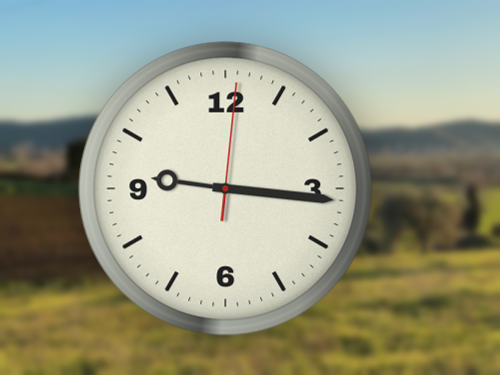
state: 9:16:01
